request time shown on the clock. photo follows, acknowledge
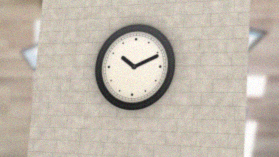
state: 10:11
